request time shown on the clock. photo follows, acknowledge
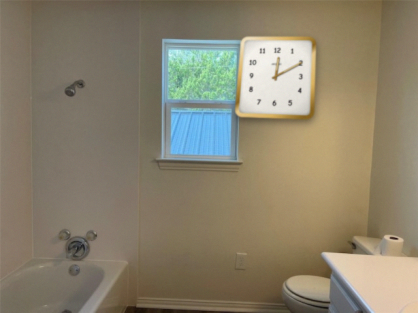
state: 12:10
